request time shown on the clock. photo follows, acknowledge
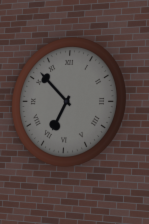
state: 6:52
